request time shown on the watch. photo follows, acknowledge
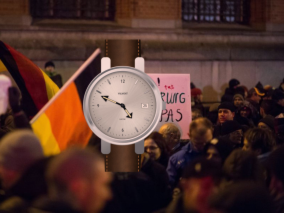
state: 4:49
